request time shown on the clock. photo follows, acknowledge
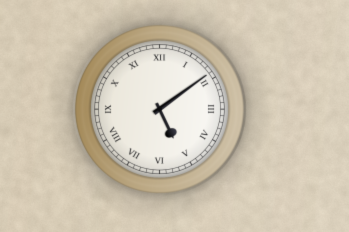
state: 5:09
